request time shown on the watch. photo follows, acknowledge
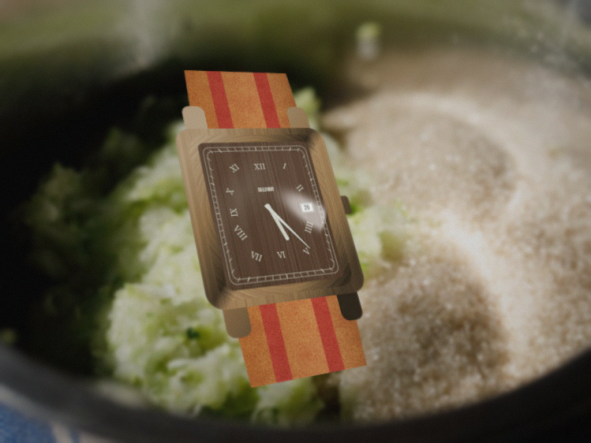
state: 5:24
